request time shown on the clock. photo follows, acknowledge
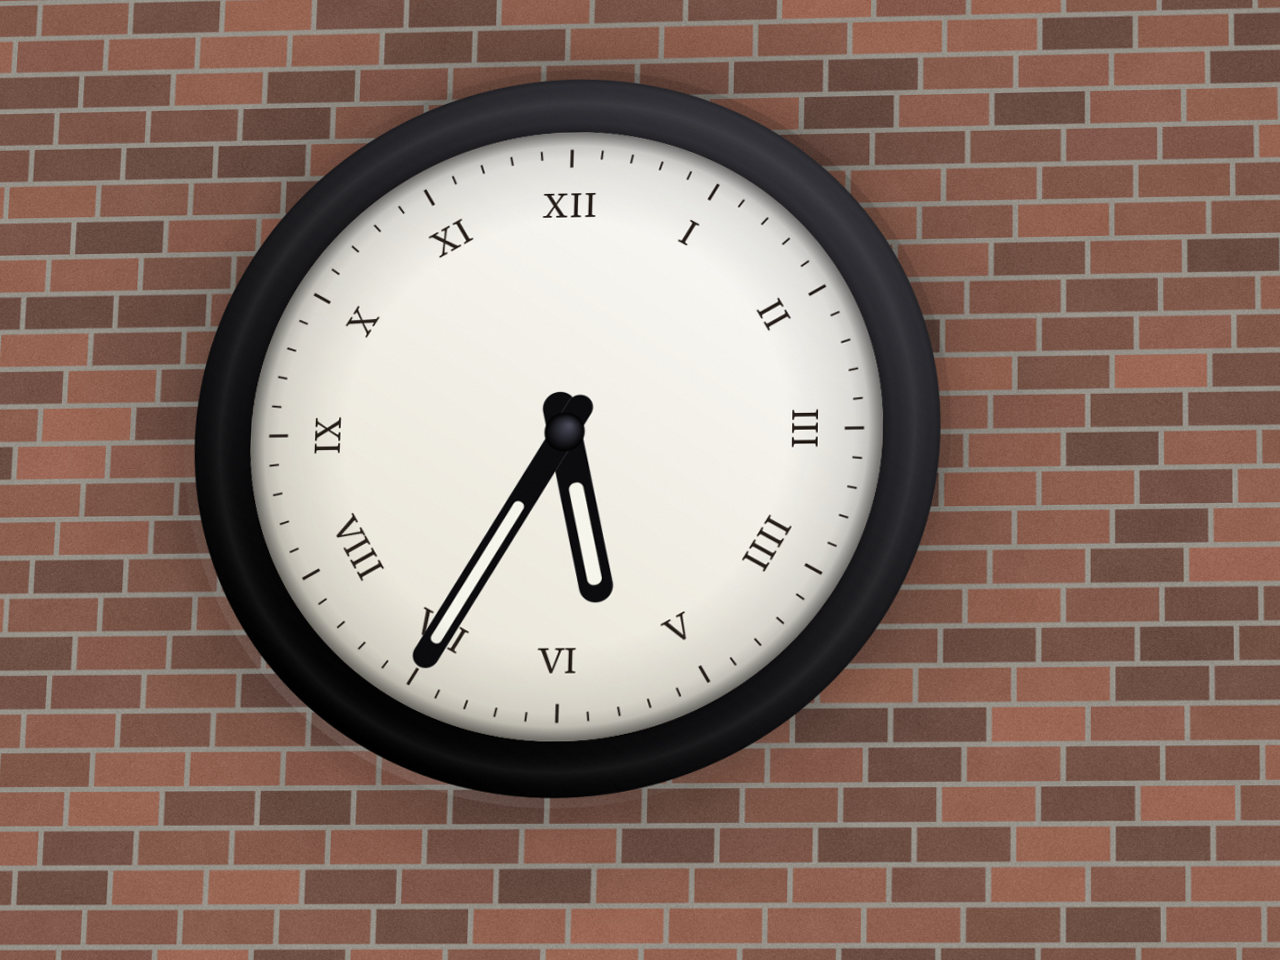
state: 5:35
